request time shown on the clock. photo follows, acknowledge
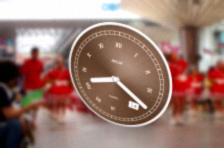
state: 8:20
